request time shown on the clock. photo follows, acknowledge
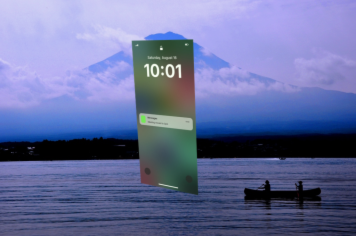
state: 10:01
